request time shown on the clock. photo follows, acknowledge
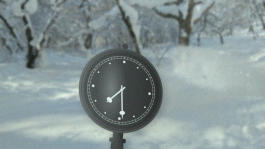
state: 7:29
